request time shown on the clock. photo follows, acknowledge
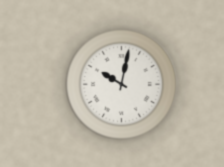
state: 10:02
